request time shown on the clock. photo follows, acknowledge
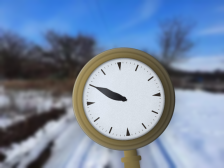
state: 9:50
